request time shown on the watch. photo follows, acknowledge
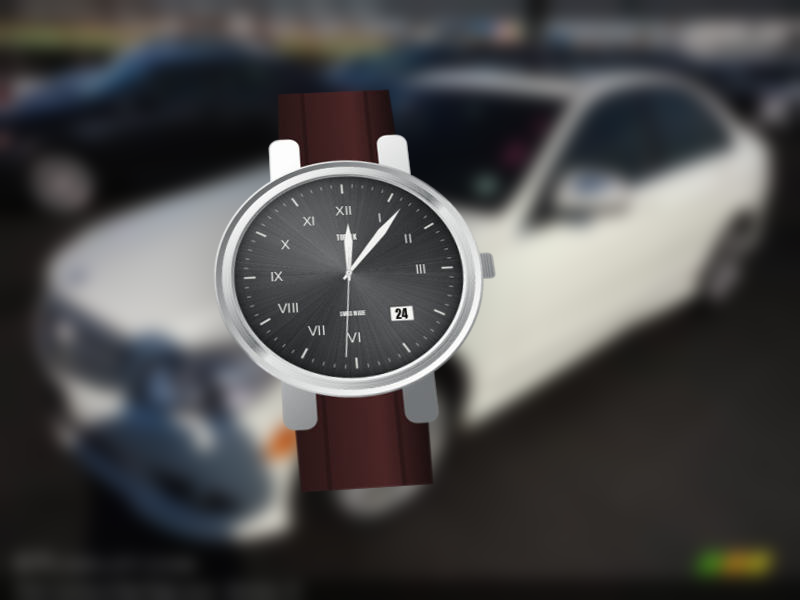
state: 12:06:31
